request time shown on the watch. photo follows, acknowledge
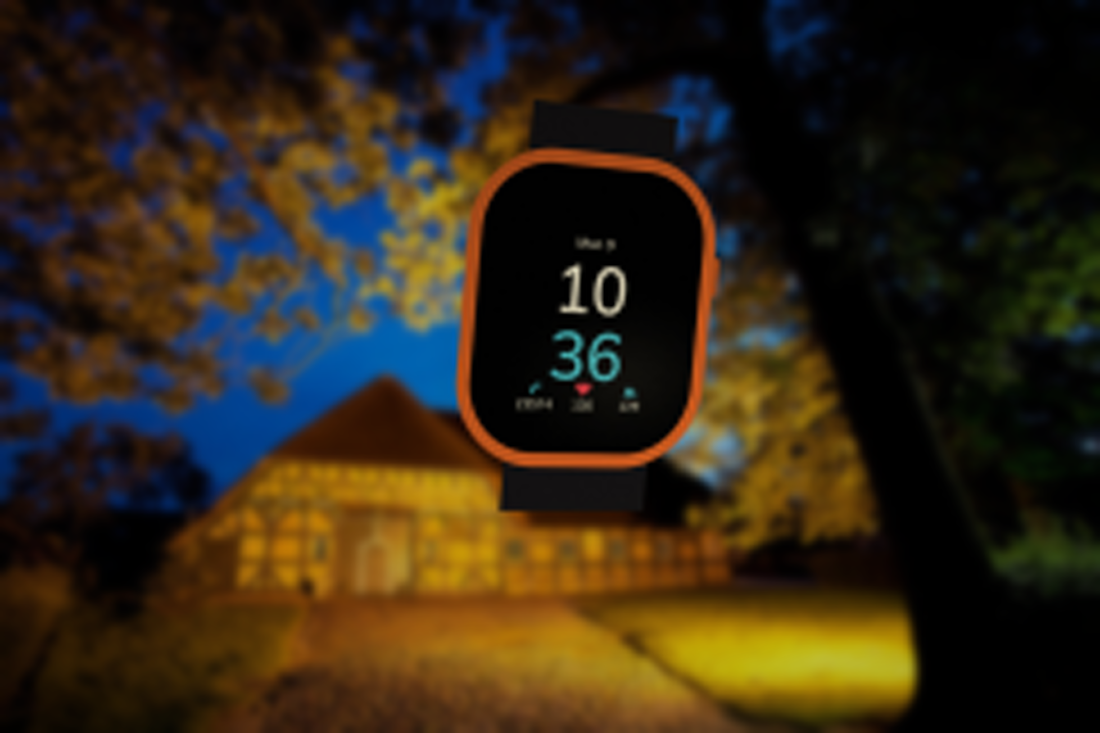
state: 10:36
